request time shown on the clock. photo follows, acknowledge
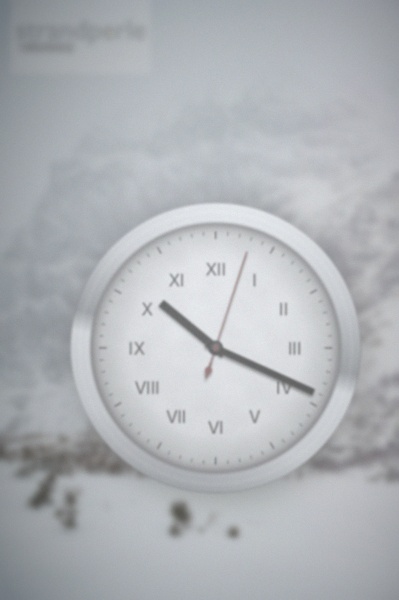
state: 10:19:03
